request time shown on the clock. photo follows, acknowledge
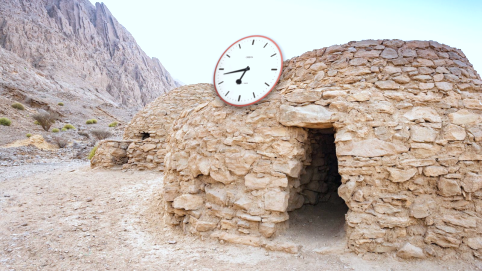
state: 6:43
